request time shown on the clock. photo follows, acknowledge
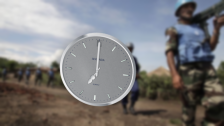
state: 7:00
